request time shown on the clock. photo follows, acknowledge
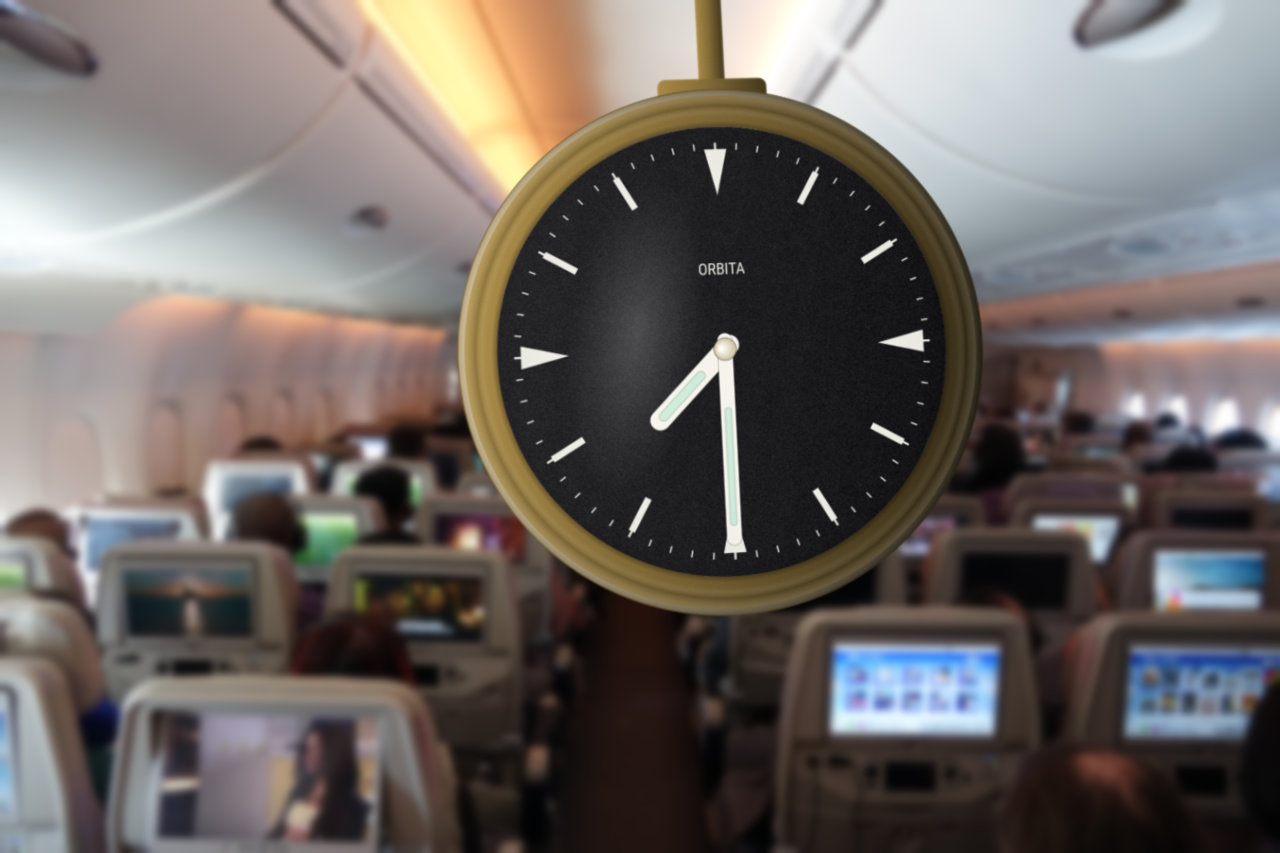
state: 7:30
